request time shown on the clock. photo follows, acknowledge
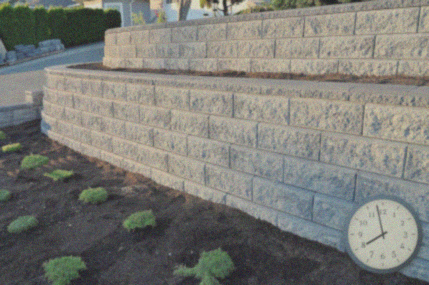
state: 7:58
